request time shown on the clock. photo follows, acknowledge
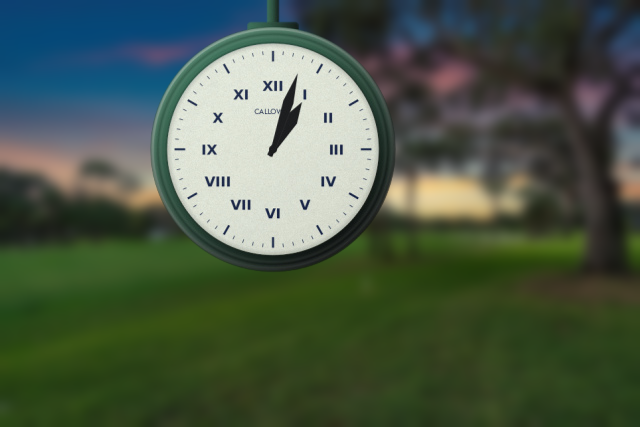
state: 1:03
